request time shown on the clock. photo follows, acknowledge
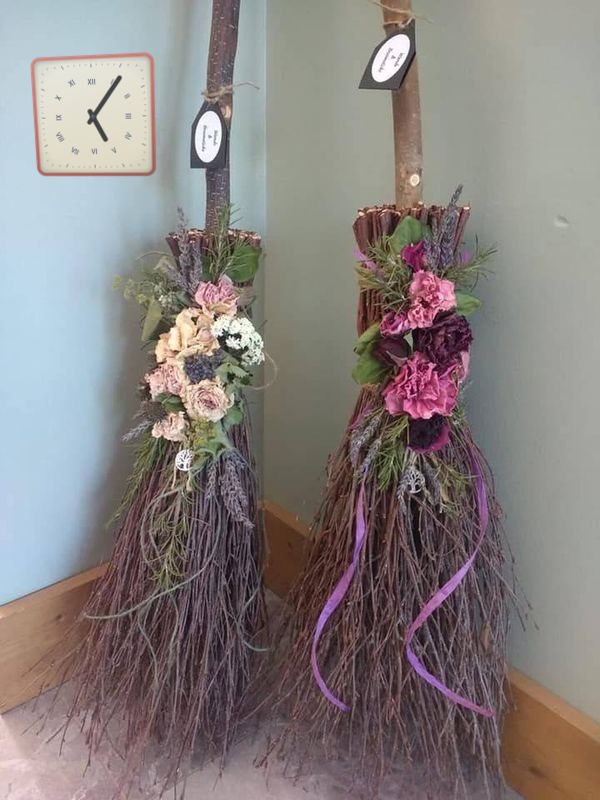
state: 5:06
